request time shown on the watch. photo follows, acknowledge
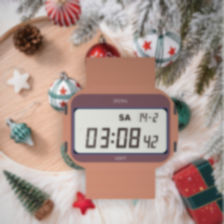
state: 3:08:42
